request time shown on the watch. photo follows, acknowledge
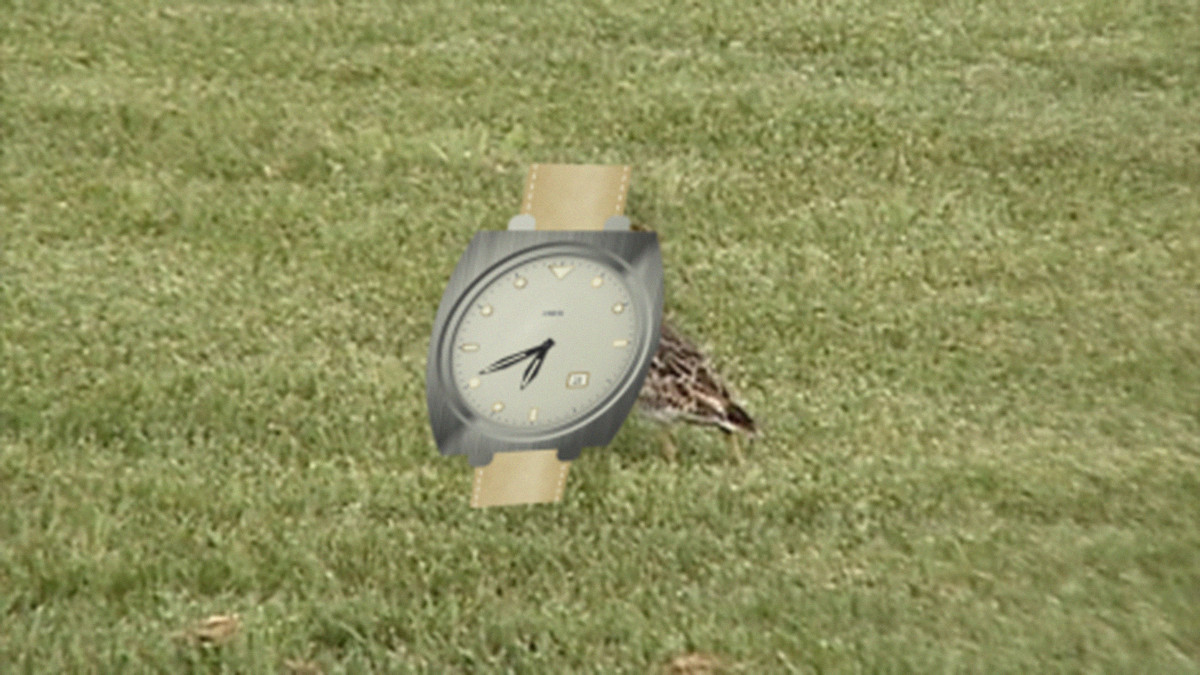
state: 6:41
